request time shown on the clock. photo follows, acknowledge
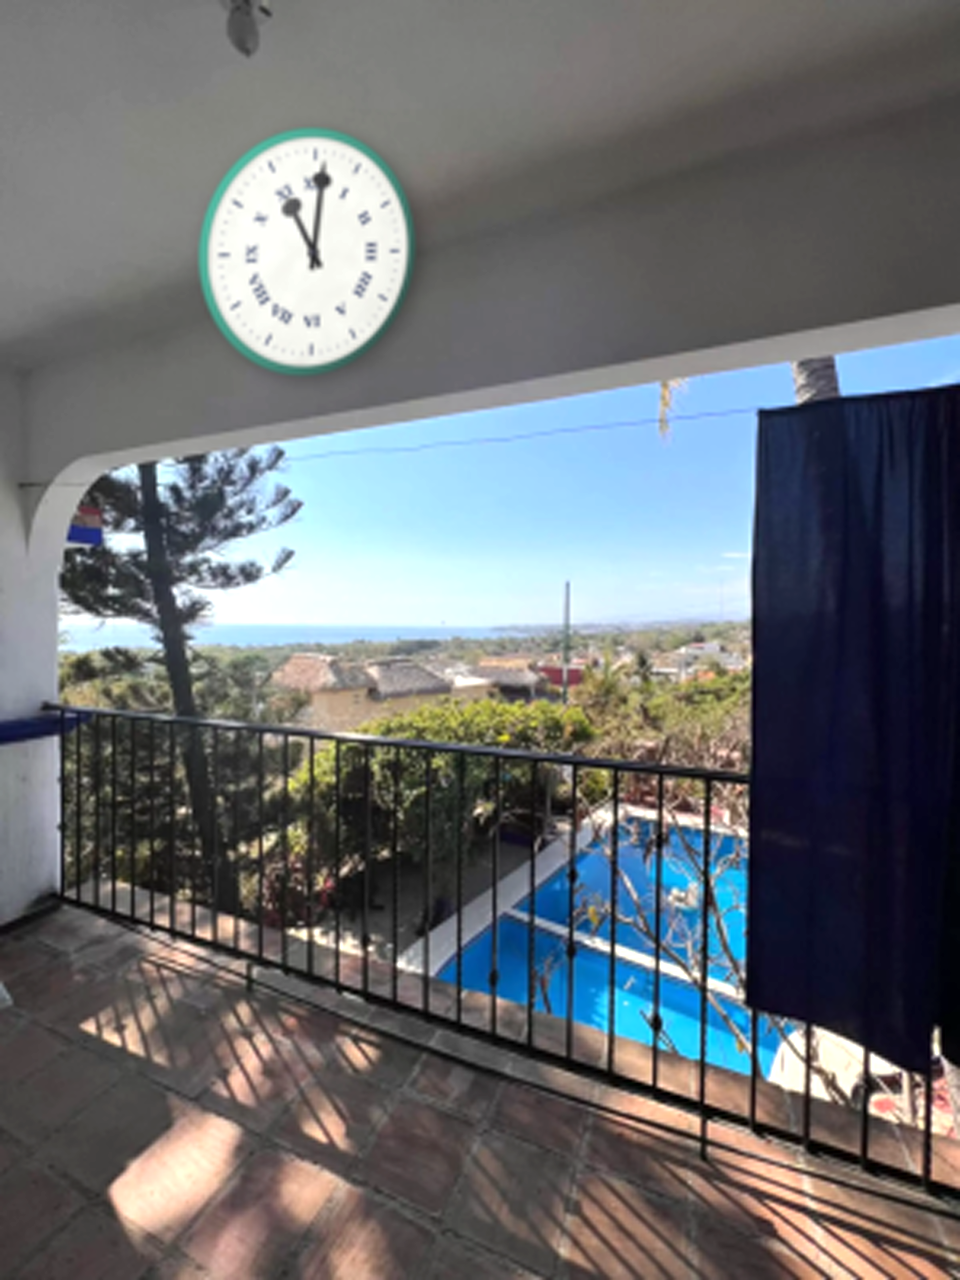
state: 11:01
